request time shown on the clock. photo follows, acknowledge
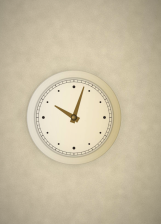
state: 10:03
